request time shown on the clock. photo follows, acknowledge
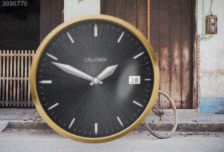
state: 1:49
